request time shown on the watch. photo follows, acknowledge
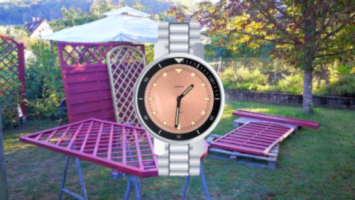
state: 1:31
